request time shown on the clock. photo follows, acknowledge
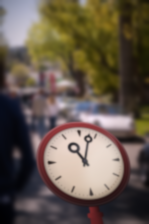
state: 11:03
